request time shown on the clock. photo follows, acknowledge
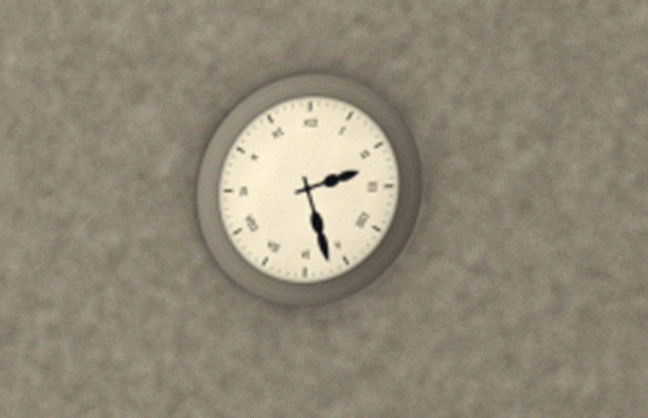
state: 2:27
